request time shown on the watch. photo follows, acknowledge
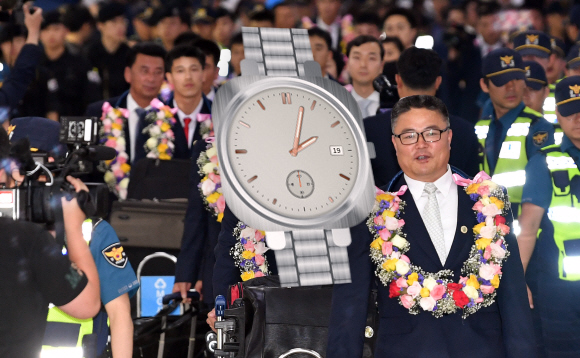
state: 2:03
